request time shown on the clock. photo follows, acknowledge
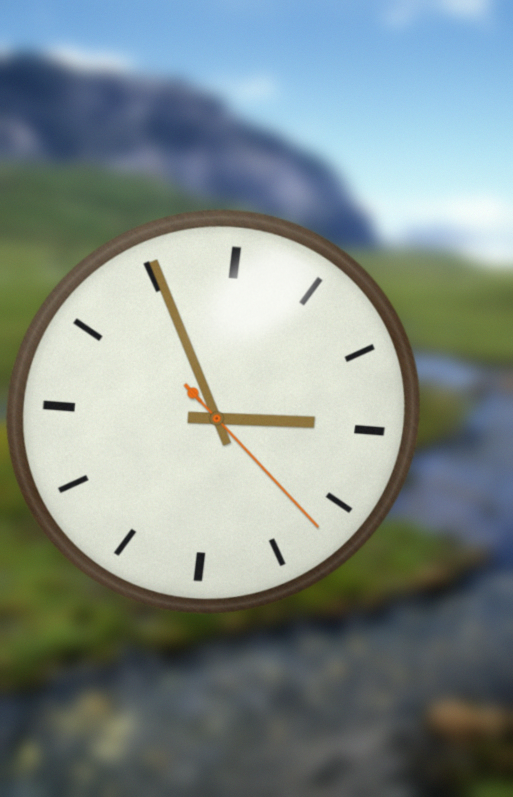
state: 2:55:22
